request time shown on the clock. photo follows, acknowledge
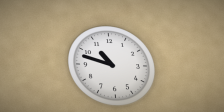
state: 10:48
